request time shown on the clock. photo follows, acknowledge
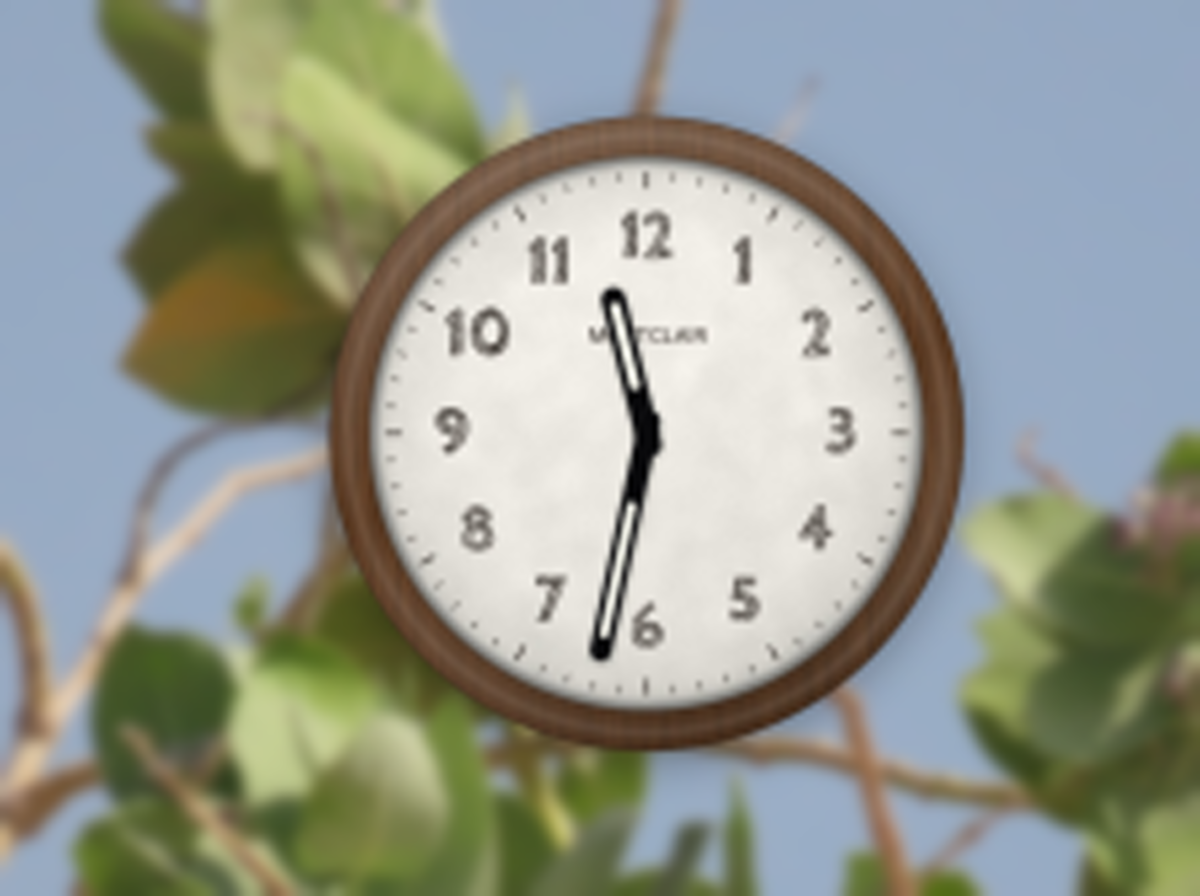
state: 11:32
